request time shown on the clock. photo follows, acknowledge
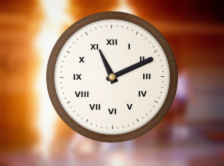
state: 11:11
